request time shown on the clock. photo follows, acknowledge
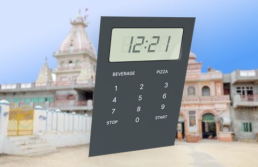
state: 12:21
